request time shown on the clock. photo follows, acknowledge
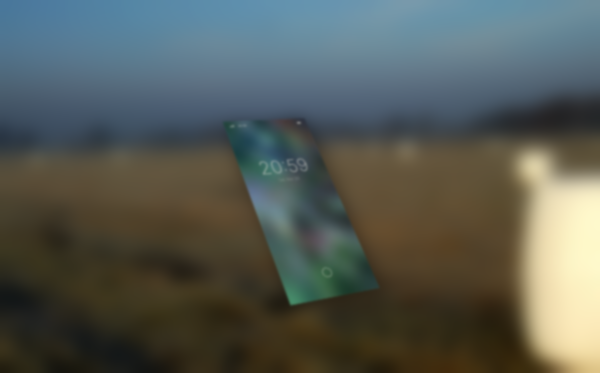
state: 20:59
